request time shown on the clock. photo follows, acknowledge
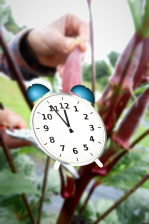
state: 11:55
